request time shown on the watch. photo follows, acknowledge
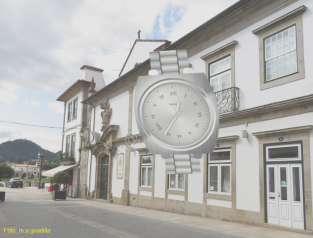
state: 12:36
